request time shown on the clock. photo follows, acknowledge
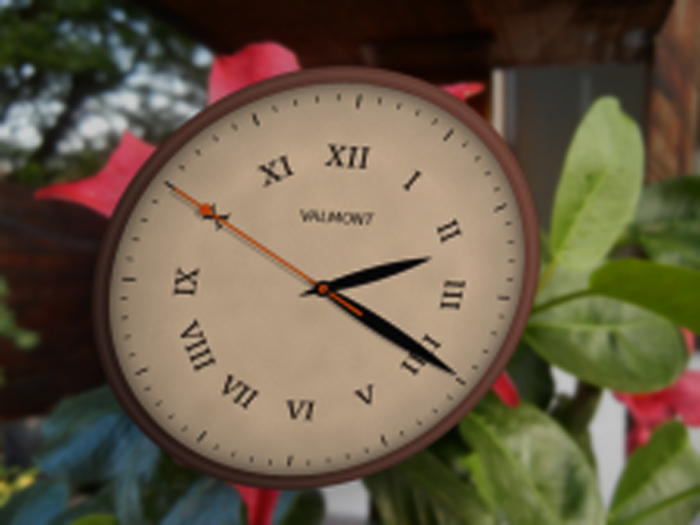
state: 2:19:50
